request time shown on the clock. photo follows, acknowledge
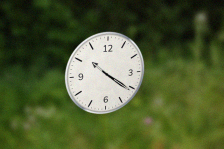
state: 10:21
